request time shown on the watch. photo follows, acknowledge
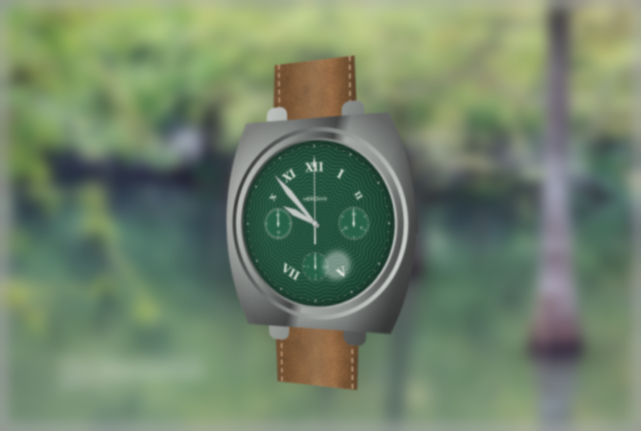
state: 9:53
